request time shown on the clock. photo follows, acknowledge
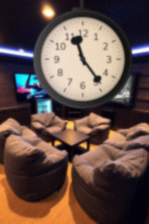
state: 11:24
